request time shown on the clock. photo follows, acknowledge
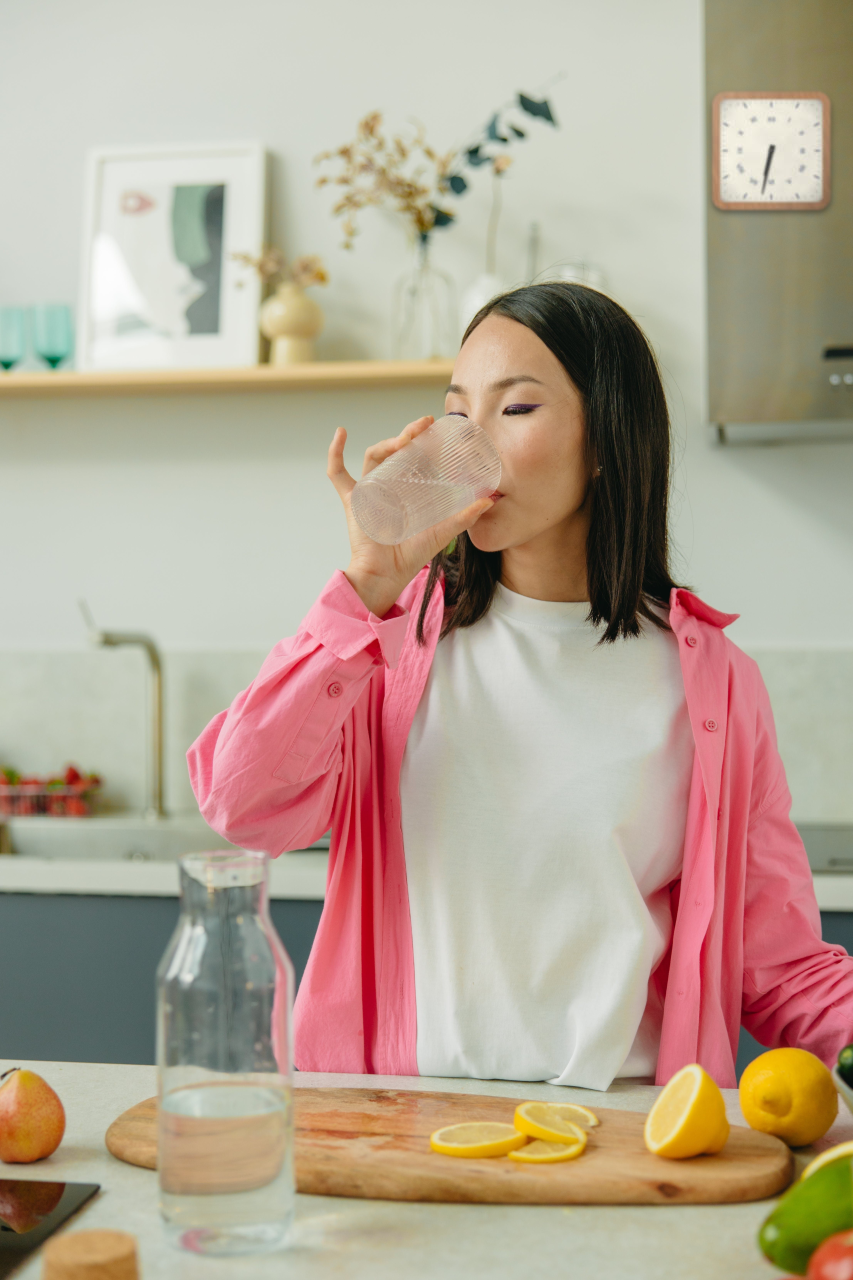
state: 6:32
